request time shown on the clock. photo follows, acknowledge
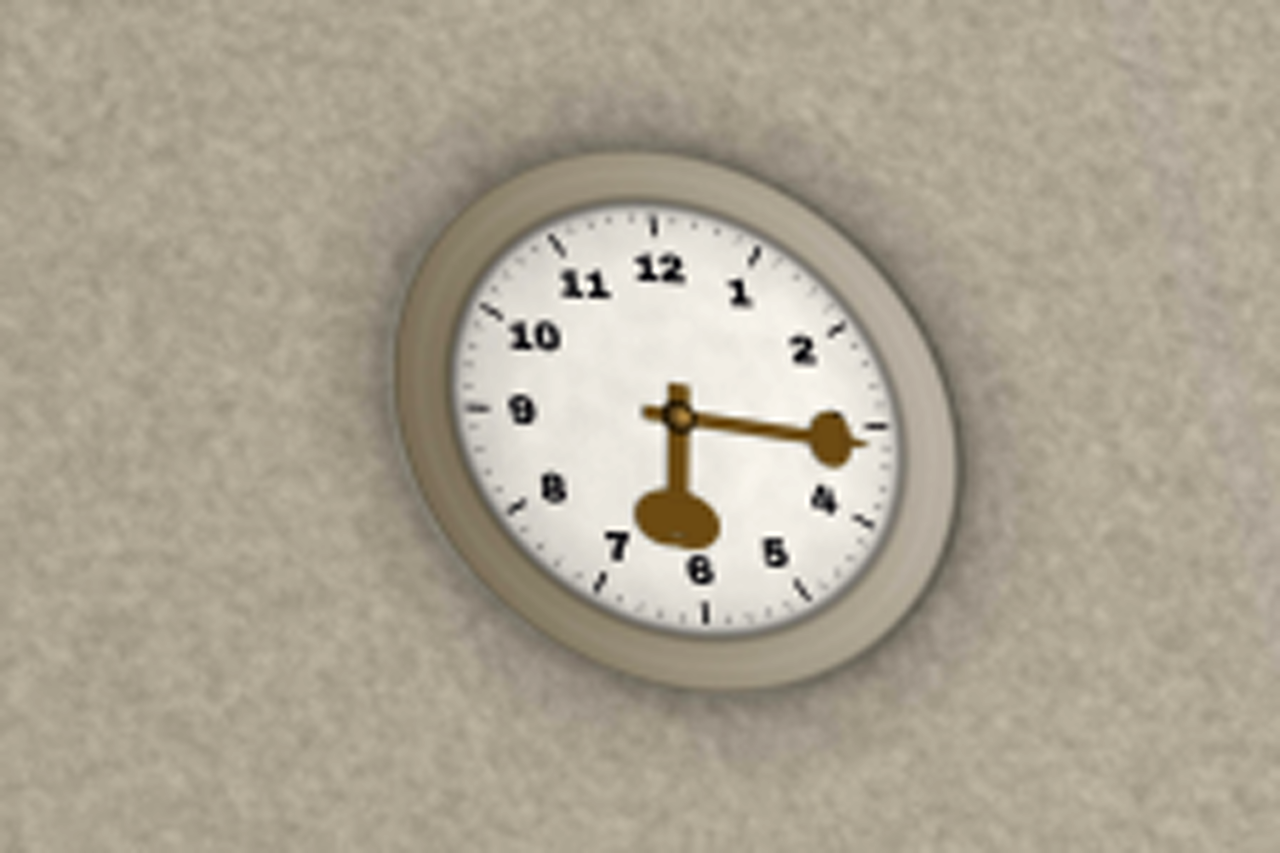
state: 6:16
